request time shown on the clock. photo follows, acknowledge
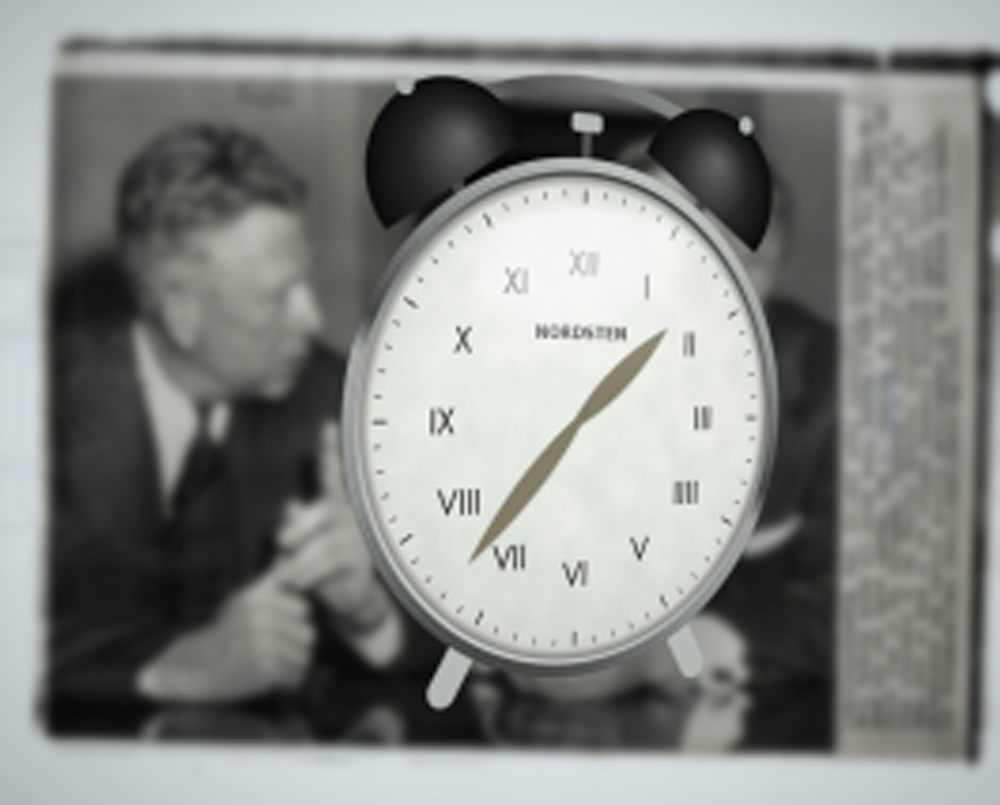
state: 1:37
